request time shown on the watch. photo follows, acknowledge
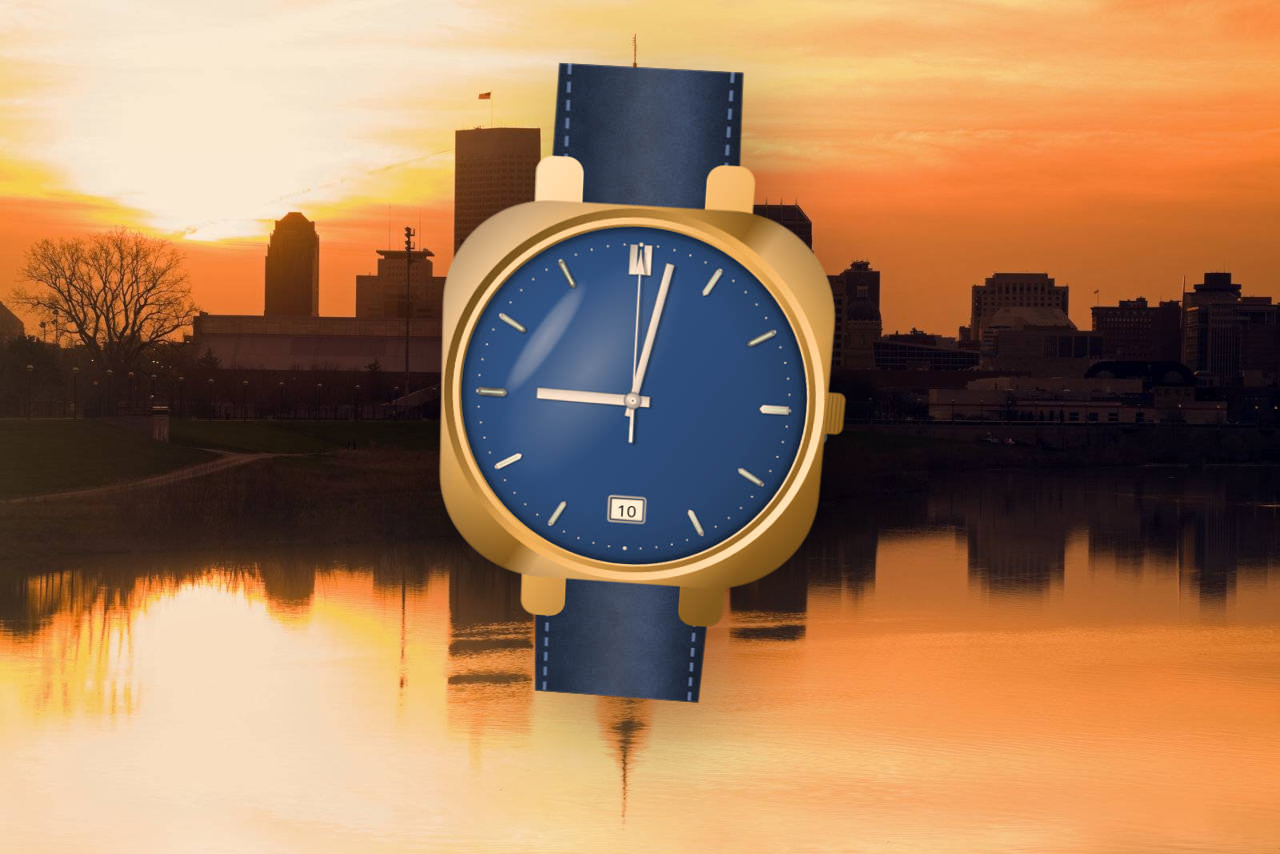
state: 9:02:00
